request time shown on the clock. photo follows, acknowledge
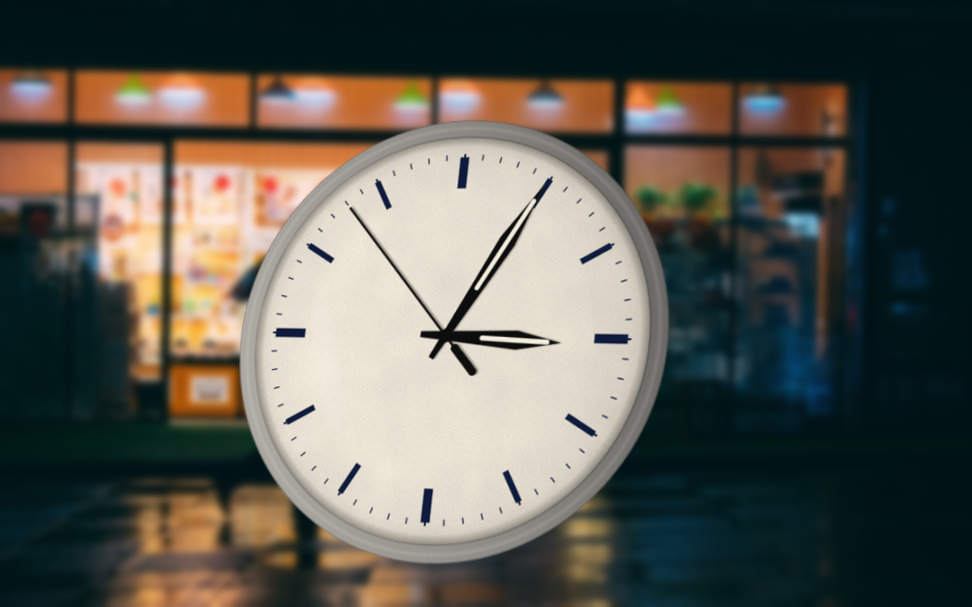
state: 3:04:53
